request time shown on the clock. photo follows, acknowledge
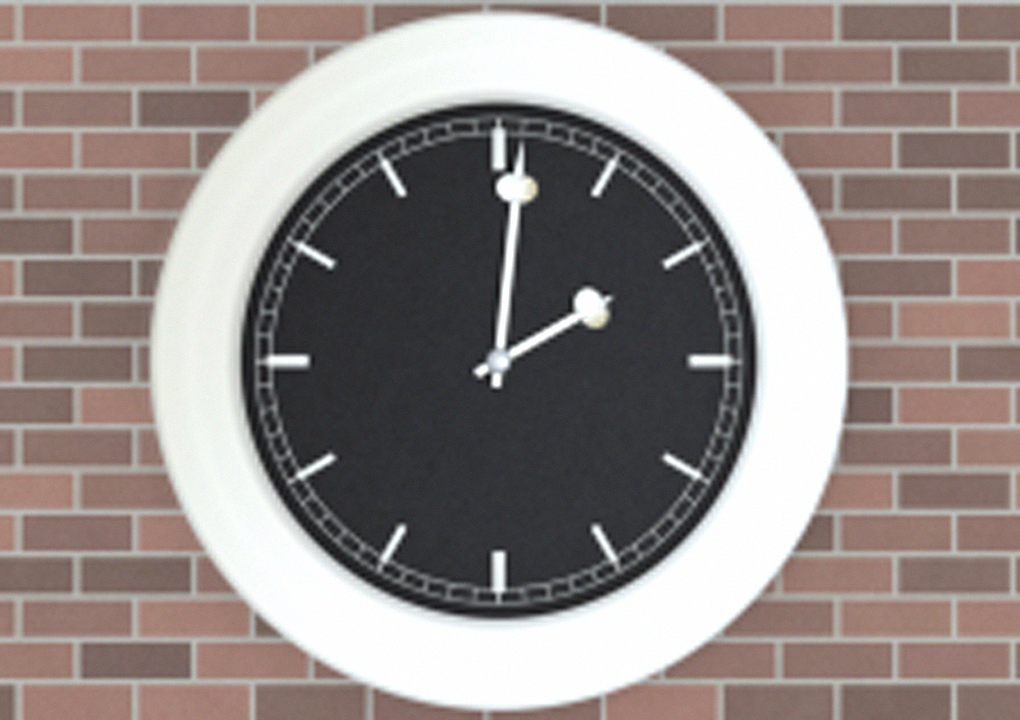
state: 2:01
